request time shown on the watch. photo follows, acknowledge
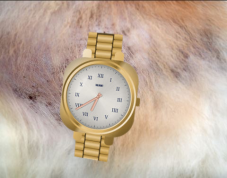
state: 6:39
